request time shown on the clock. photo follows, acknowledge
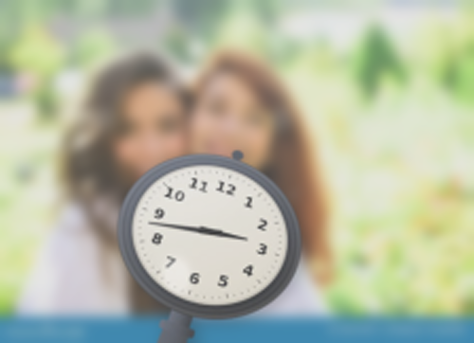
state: 2:43
